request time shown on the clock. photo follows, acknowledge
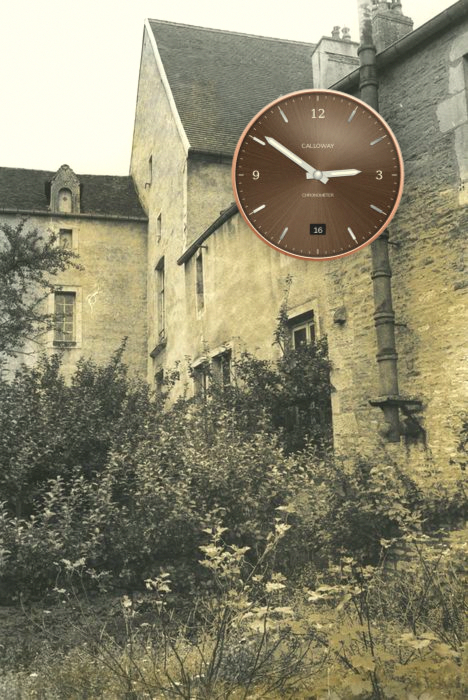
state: 2:51
